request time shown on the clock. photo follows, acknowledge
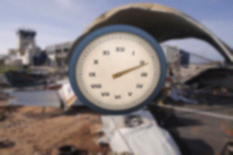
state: 2:11
